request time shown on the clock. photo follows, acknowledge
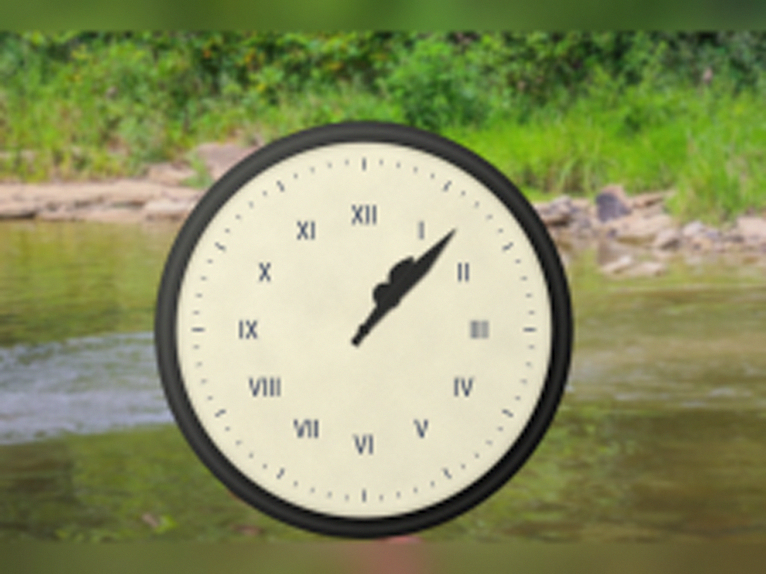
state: 1:07
